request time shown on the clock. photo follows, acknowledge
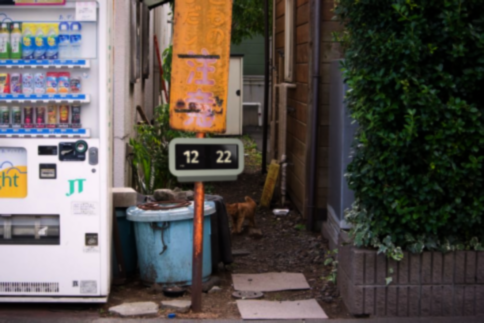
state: 12:22
